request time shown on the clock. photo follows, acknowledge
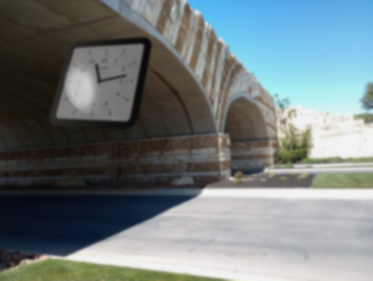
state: 11:13
